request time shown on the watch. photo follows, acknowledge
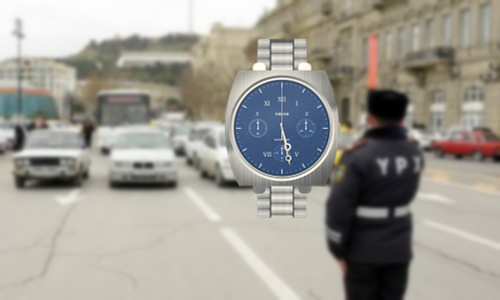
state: 5:28
